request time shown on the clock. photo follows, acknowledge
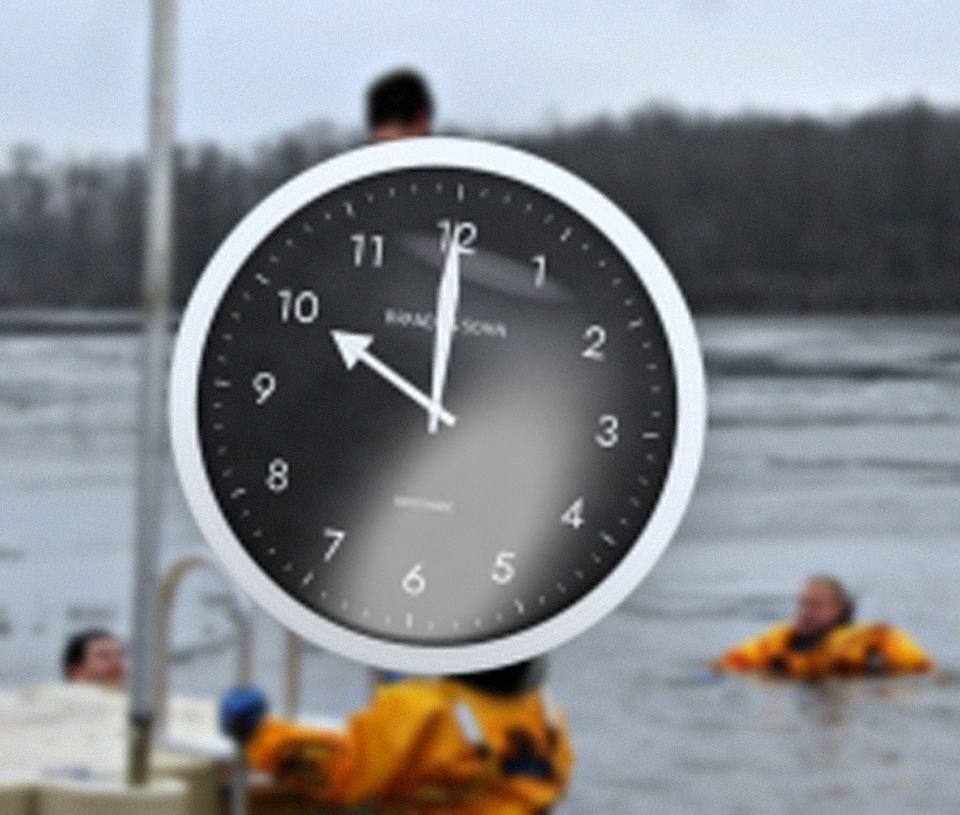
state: 10:00
